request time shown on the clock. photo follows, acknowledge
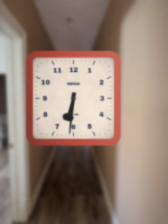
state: 6:31
